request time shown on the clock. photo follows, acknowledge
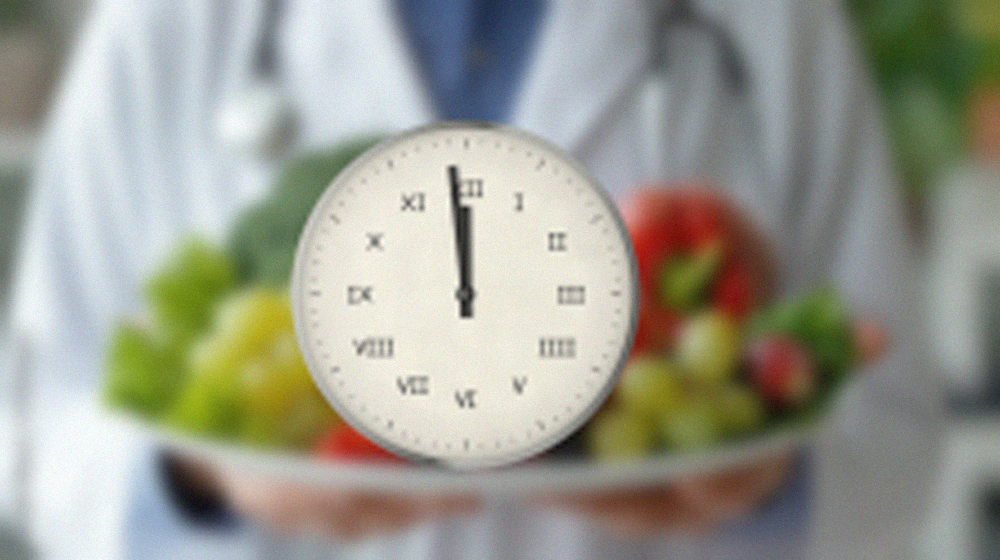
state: 11:59
